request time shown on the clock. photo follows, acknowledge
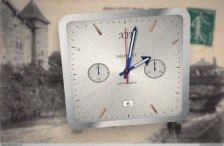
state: 2:02
